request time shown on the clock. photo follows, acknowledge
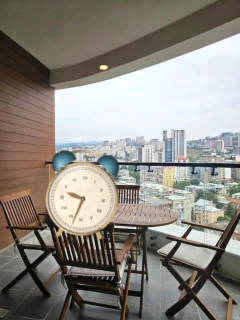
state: 9:33
